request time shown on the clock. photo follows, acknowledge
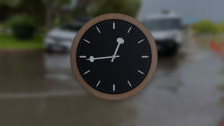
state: 12:44
